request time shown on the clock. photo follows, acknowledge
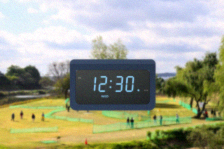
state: 12:30
